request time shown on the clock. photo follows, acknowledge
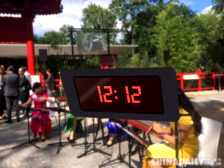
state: 12:12
